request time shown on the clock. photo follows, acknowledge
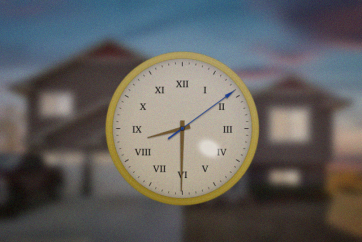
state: 8:30:09
